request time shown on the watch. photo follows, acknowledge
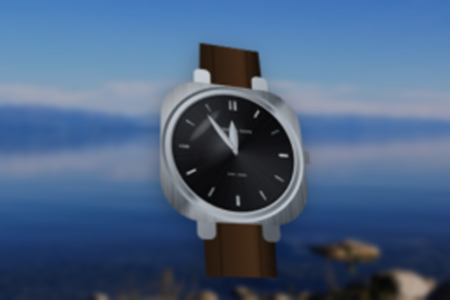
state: 11:54
